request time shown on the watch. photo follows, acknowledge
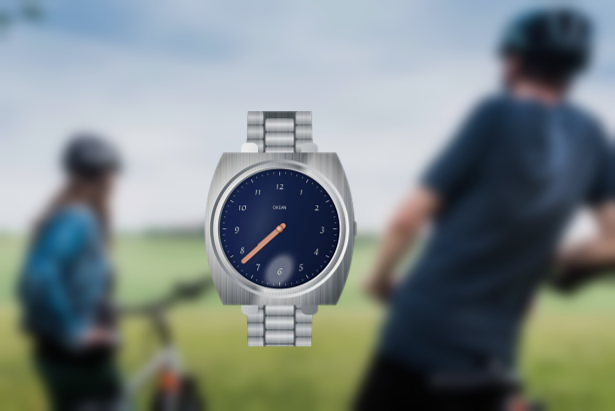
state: 7:38
